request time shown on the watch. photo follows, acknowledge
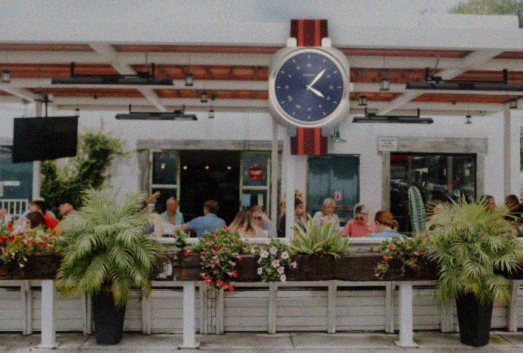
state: 4:07
